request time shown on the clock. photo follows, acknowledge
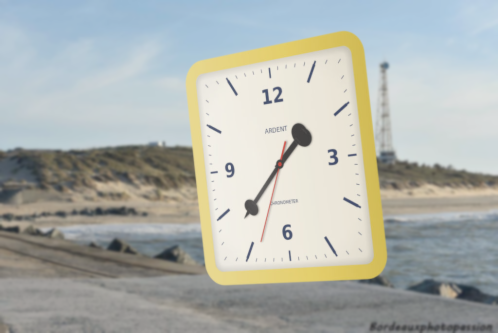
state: 1:37:34
